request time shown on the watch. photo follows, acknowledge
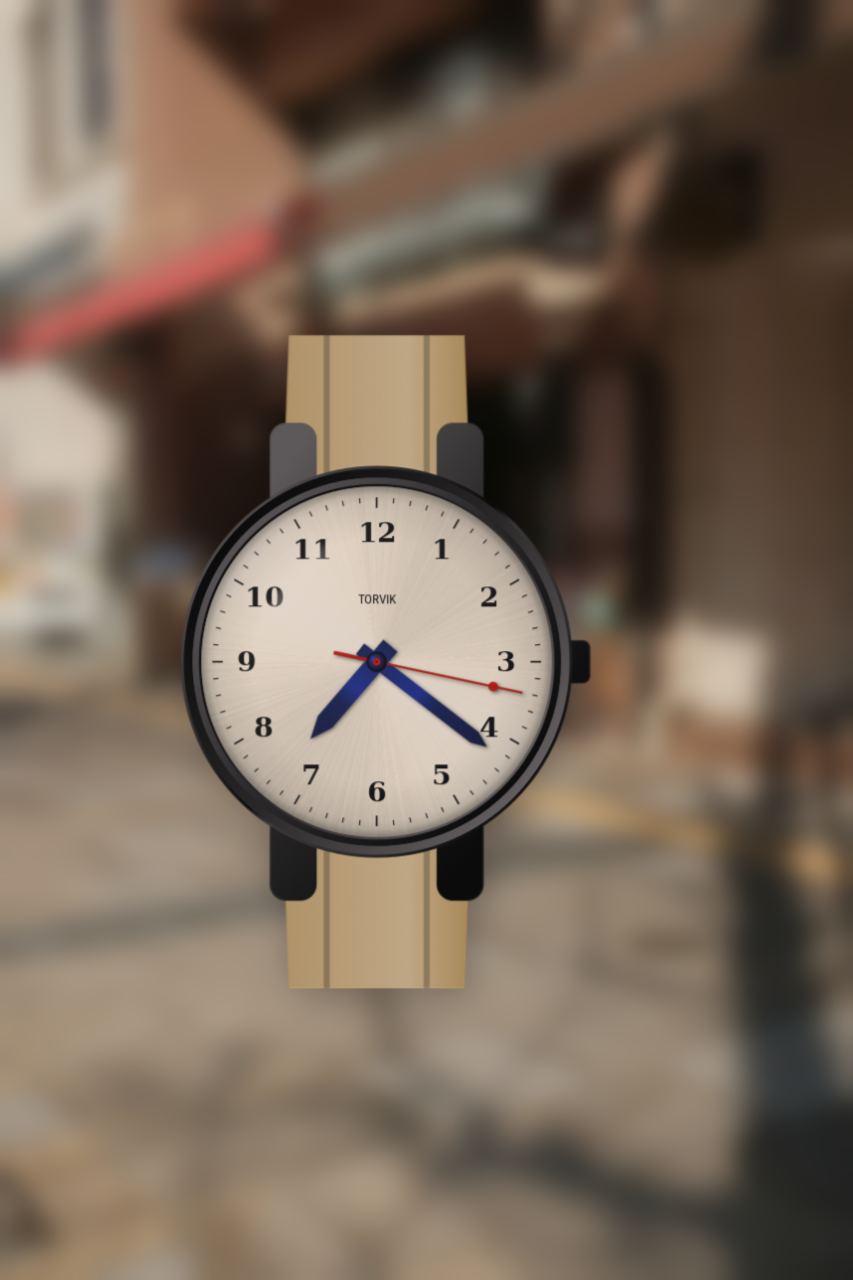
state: 7:21:17
